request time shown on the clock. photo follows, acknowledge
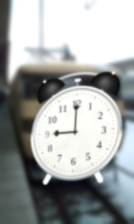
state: 9:00
